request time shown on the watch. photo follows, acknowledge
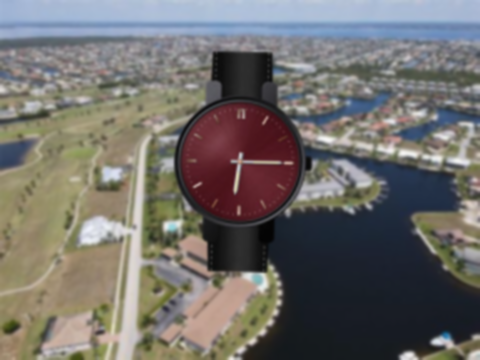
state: 6:15
